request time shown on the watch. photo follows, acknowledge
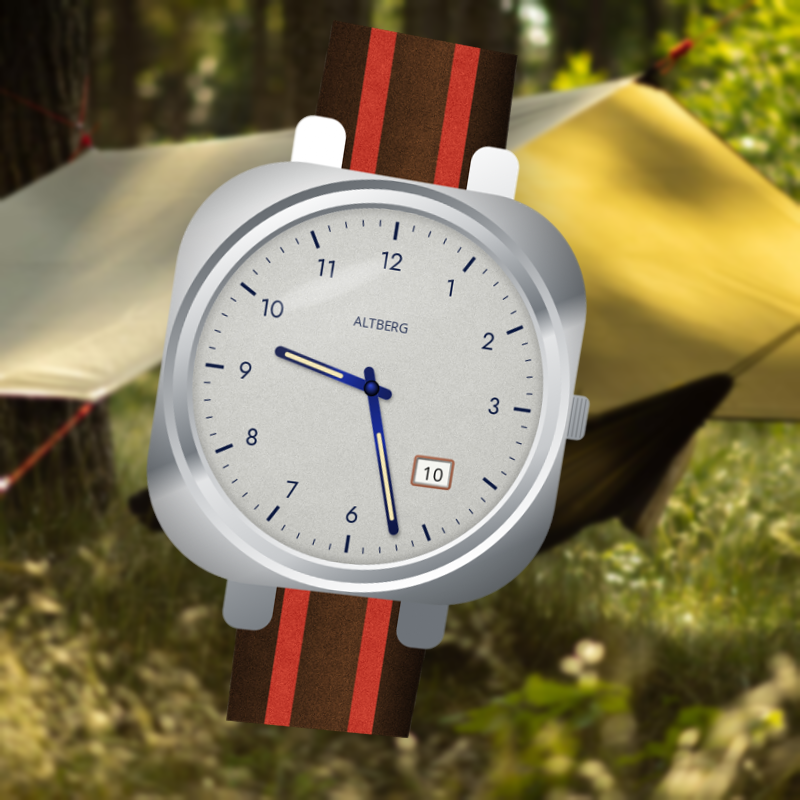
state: 9:27
